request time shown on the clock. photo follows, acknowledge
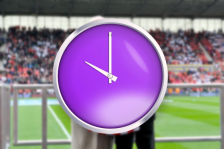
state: 10:00
